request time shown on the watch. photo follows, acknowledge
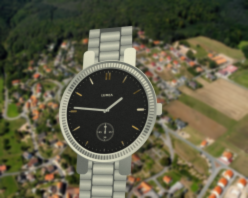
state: 1:46
